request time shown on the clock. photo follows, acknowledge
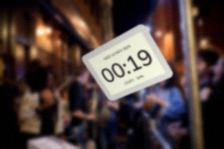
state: 0:19
